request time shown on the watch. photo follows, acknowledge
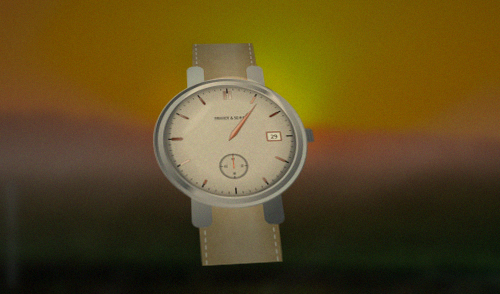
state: 1:06
